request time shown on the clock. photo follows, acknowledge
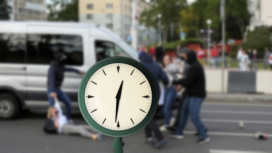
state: 12:31
